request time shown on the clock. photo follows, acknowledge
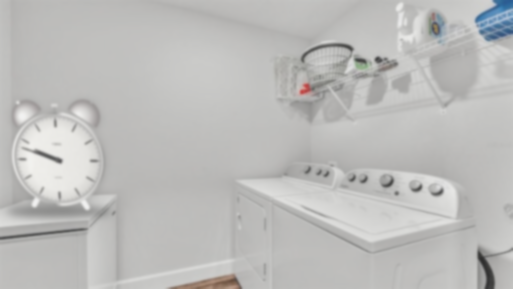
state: 9:48
